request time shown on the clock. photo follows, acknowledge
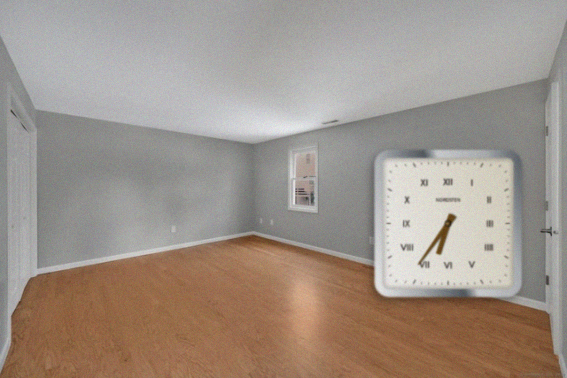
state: 6:36
